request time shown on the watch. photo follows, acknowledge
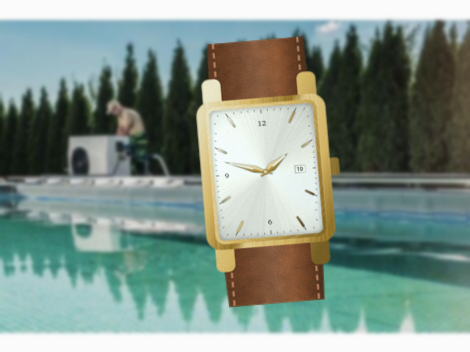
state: 1:48
